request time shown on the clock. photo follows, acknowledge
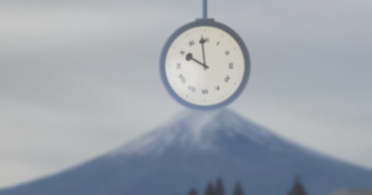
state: 9:59
